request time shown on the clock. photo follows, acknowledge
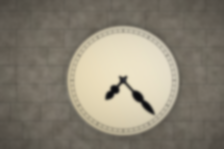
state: 7:23
